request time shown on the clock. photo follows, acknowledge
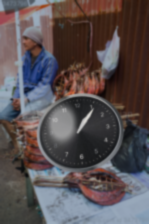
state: 1:06
